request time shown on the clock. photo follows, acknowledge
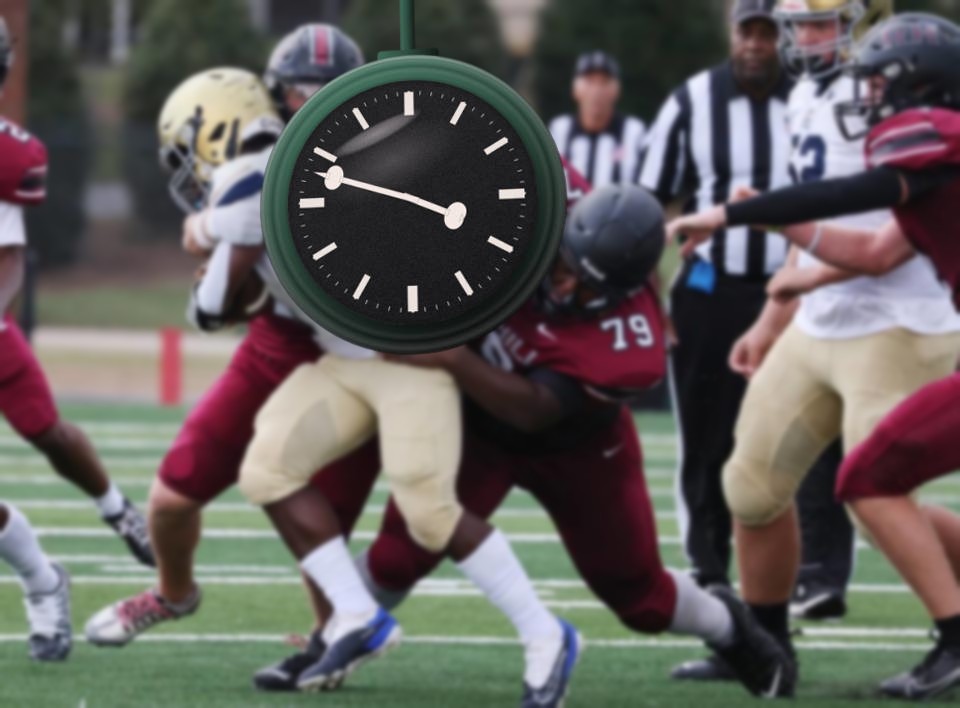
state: 3:48
